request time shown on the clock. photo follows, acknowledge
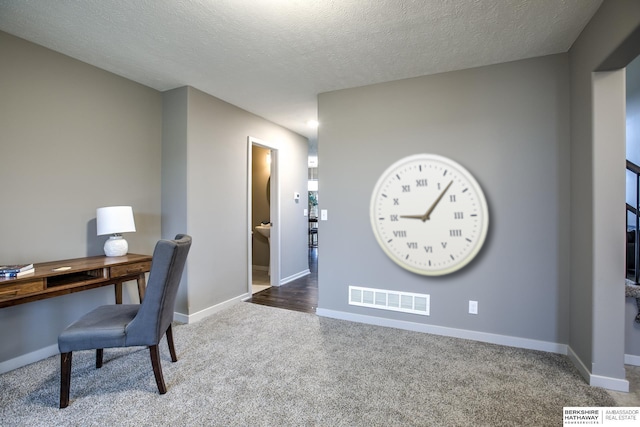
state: 9:07
